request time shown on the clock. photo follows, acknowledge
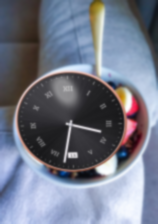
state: 3:32
